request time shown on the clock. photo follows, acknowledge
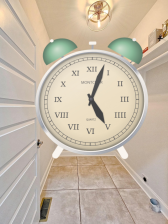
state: 5:03
